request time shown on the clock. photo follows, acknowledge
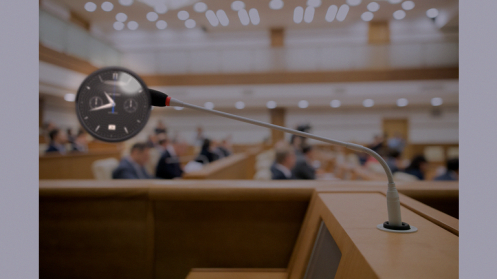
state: 10:42
